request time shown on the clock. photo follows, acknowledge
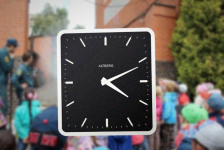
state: 4:11
